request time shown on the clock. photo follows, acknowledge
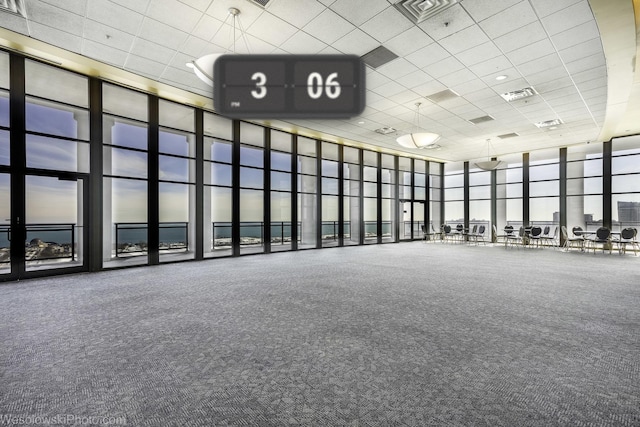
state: 3:06
